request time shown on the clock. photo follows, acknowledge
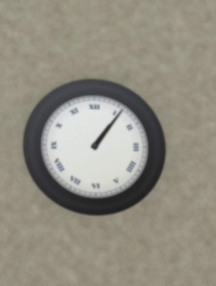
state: 1:06
